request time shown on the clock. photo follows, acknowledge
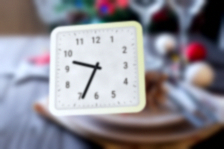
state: 9:34
